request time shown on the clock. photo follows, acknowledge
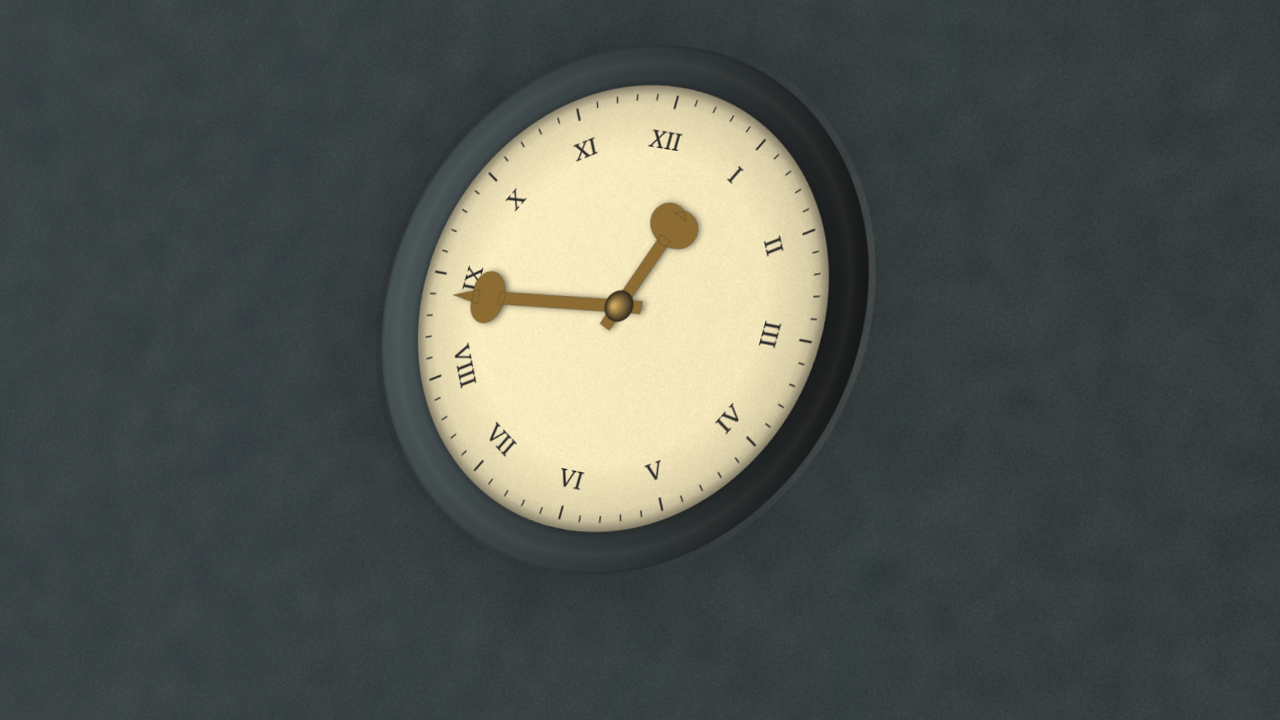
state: 12:44
